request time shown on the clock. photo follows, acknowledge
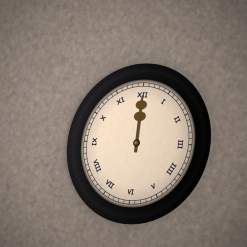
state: 12:00
